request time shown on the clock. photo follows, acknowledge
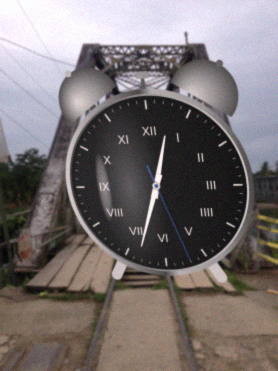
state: 12:33:27
